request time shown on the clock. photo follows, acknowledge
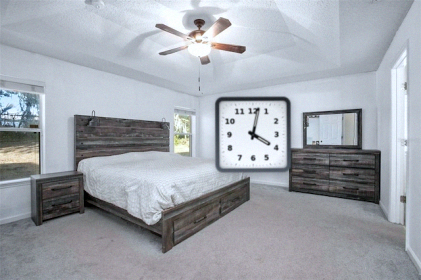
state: 4:02
